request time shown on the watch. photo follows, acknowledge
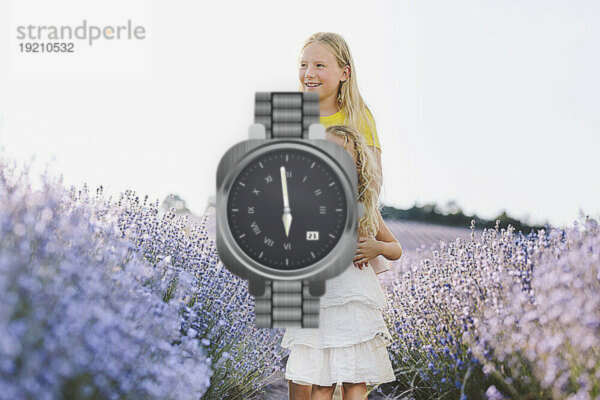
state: 5:59
